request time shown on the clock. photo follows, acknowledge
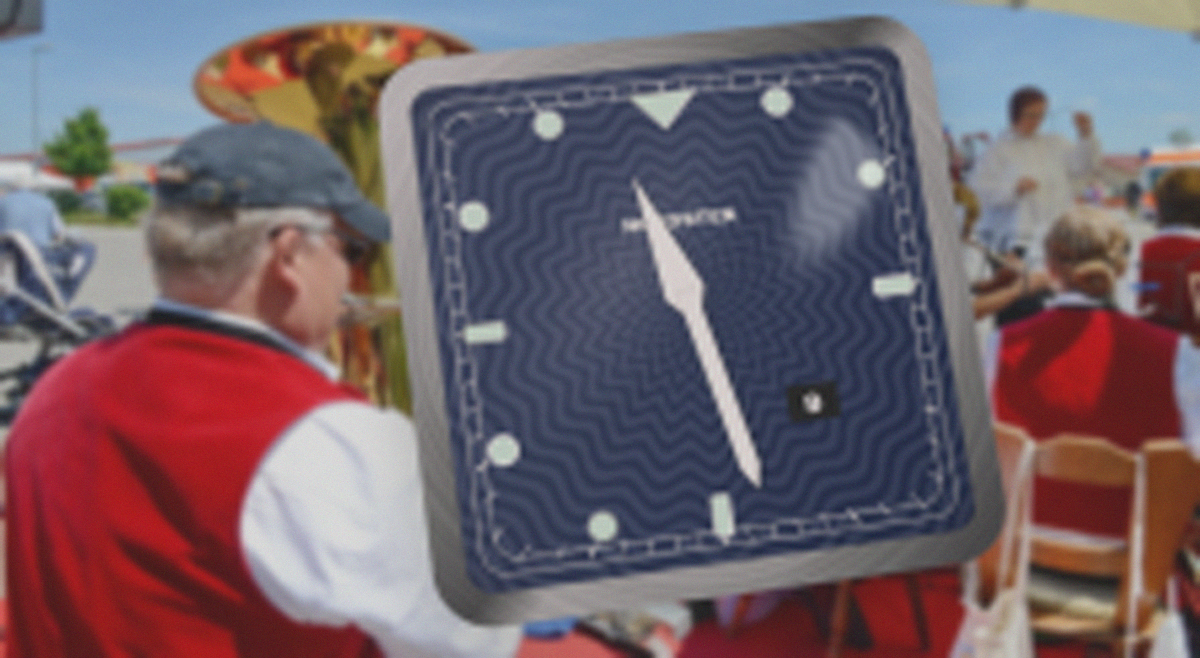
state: 11:28
